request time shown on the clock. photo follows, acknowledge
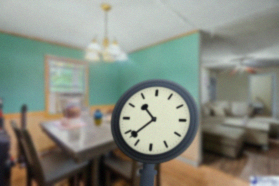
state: 10:38
